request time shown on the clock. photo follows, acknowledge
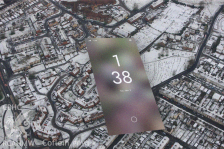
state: 1:38
